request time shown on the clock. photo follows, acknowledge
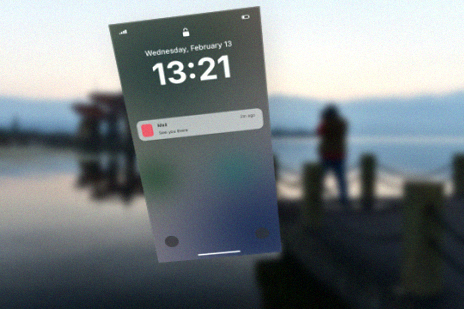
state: 13:21
